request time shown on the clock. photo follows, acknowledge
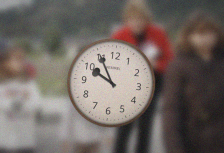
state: 9:55
